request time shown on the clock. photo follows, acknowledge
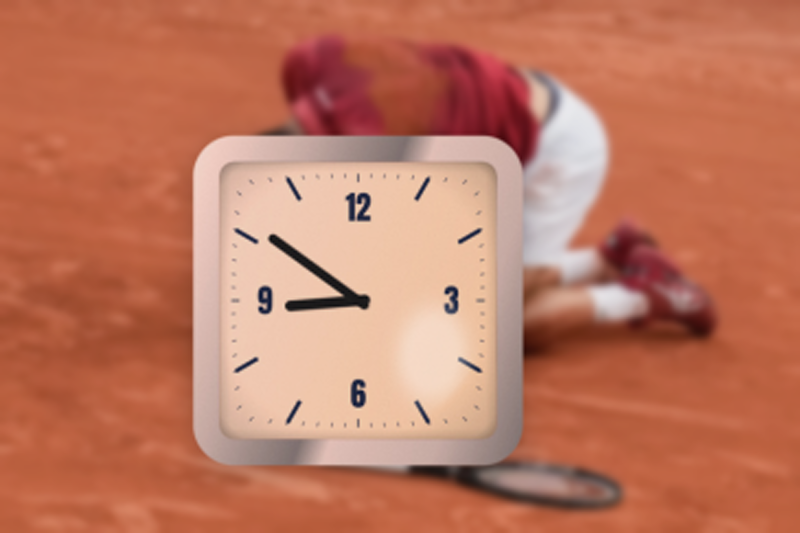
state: 8:51
